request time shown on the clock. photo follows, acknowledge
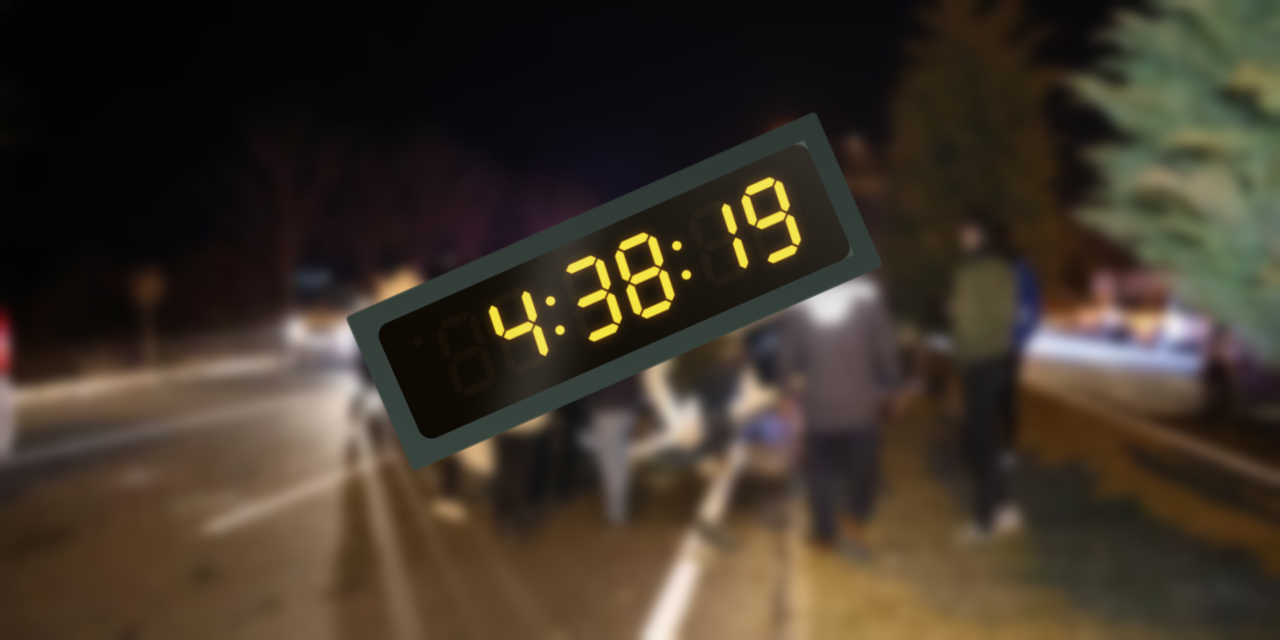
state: 4:38:19
